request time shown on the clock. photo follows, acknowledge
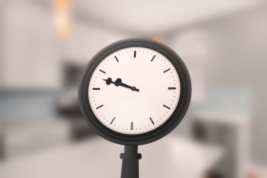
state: 9:48
